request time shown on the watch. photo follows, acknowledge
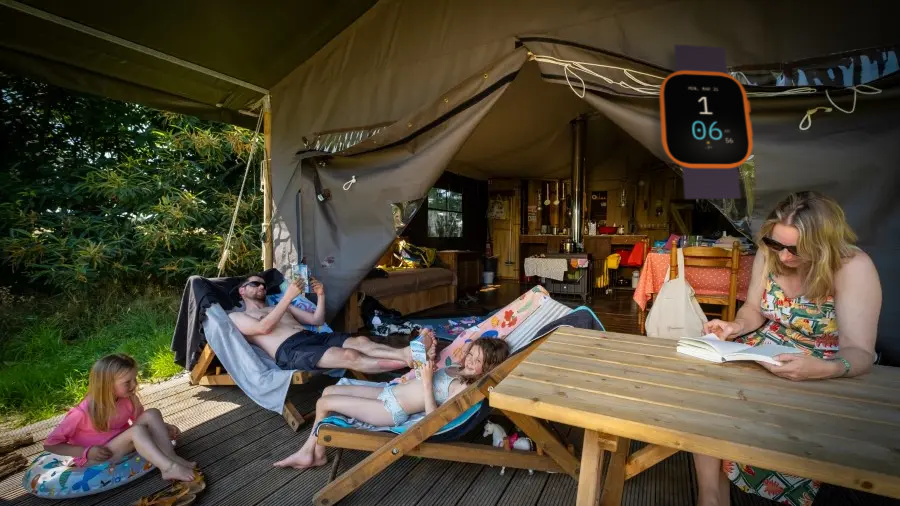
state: 1:06
